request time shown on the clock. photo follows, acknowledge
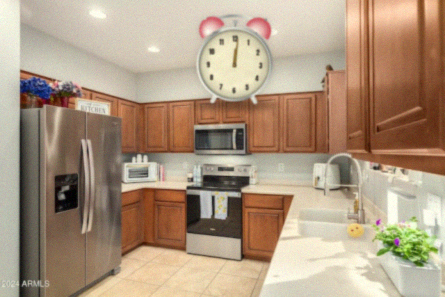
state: 12:01
